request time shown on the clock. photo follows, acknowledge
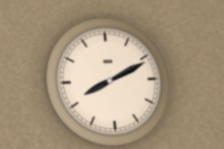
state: 8:11
